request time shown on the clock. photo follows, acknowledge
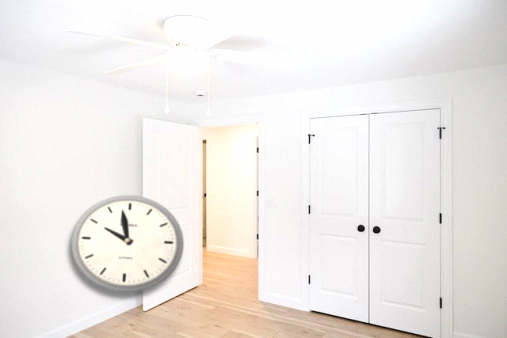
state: 9:58
